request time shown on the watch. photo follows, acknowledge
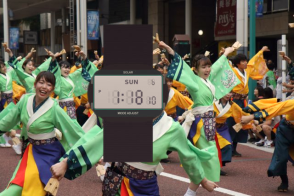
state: 1:18:10
